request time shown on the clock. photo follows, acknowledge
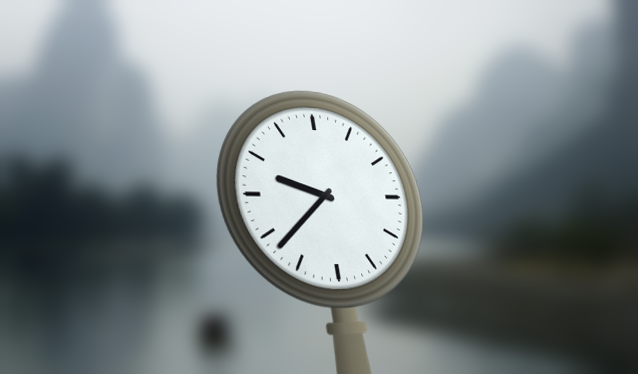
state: 9:38
